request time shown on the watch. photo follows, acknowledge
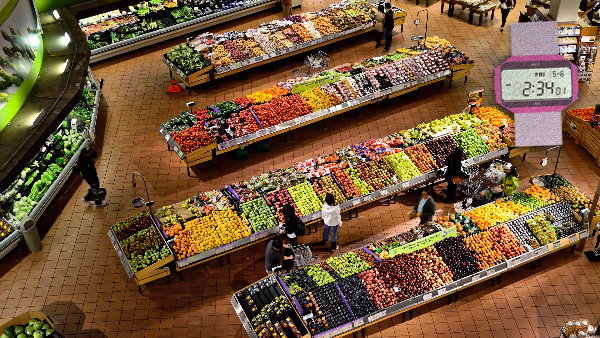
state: 2:34:01
